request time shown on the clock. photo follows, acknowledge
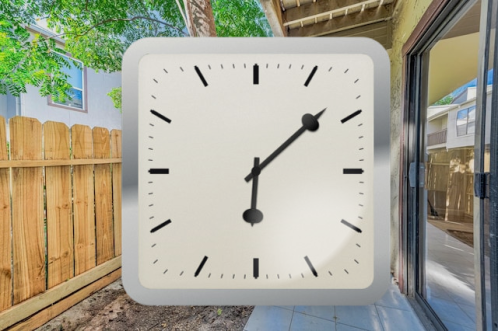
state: 6:08
